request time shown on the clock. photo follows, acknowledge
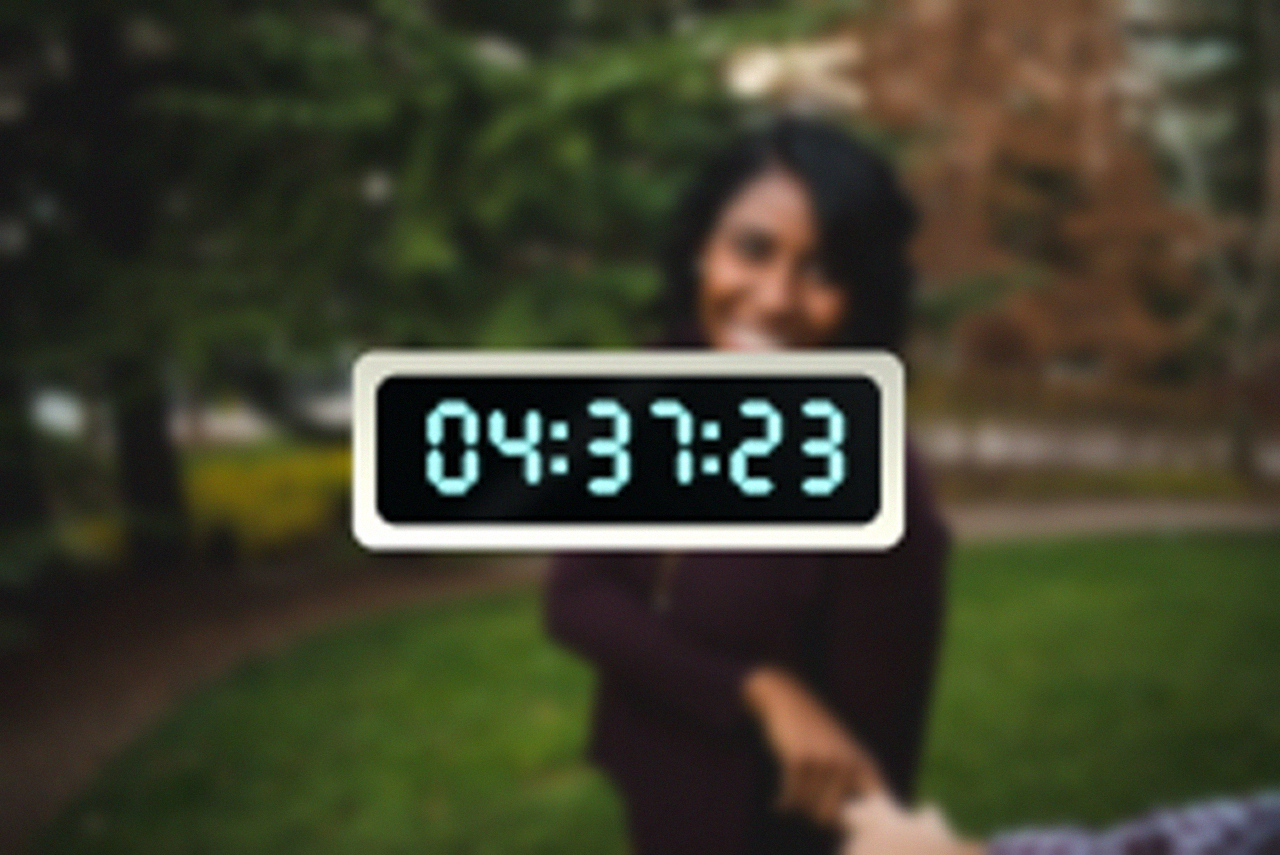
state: 4:37:23
